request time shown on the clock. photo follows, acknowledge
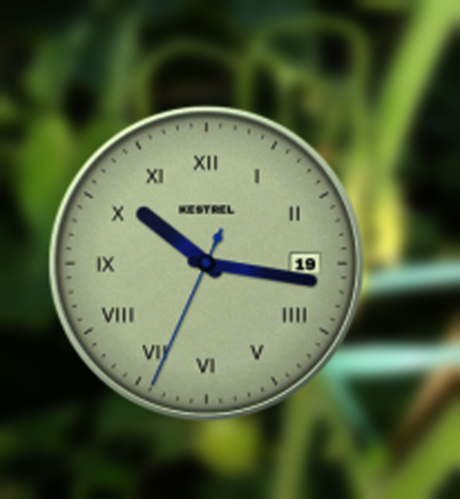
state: 10:16:34
